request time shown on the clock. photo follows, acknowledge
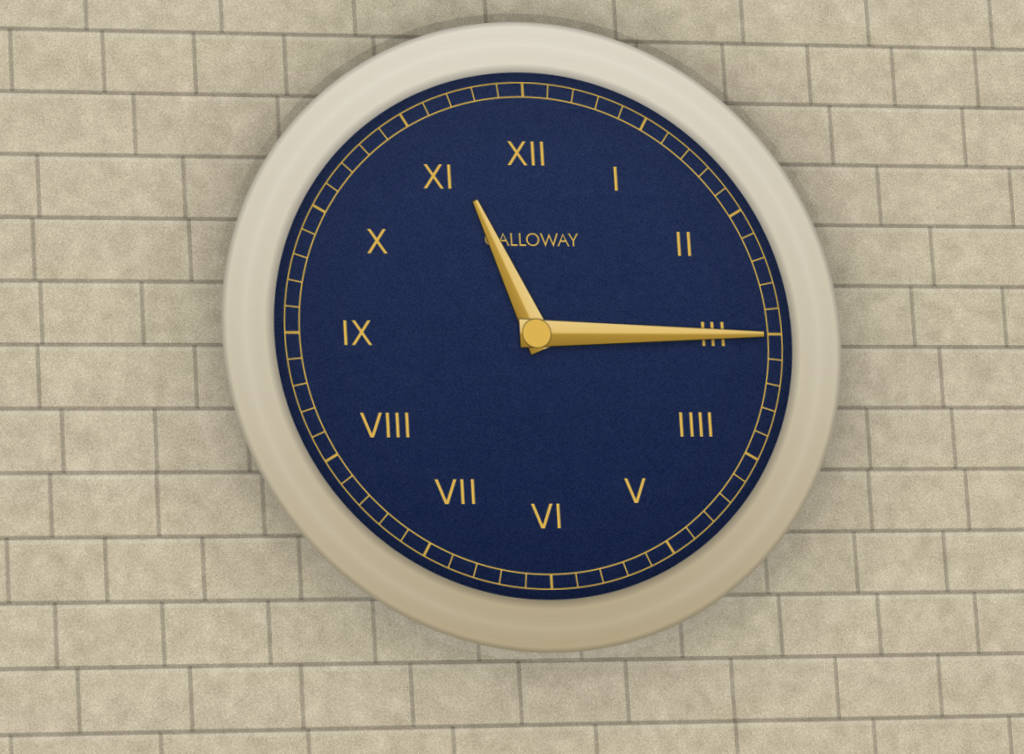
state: 11:15
